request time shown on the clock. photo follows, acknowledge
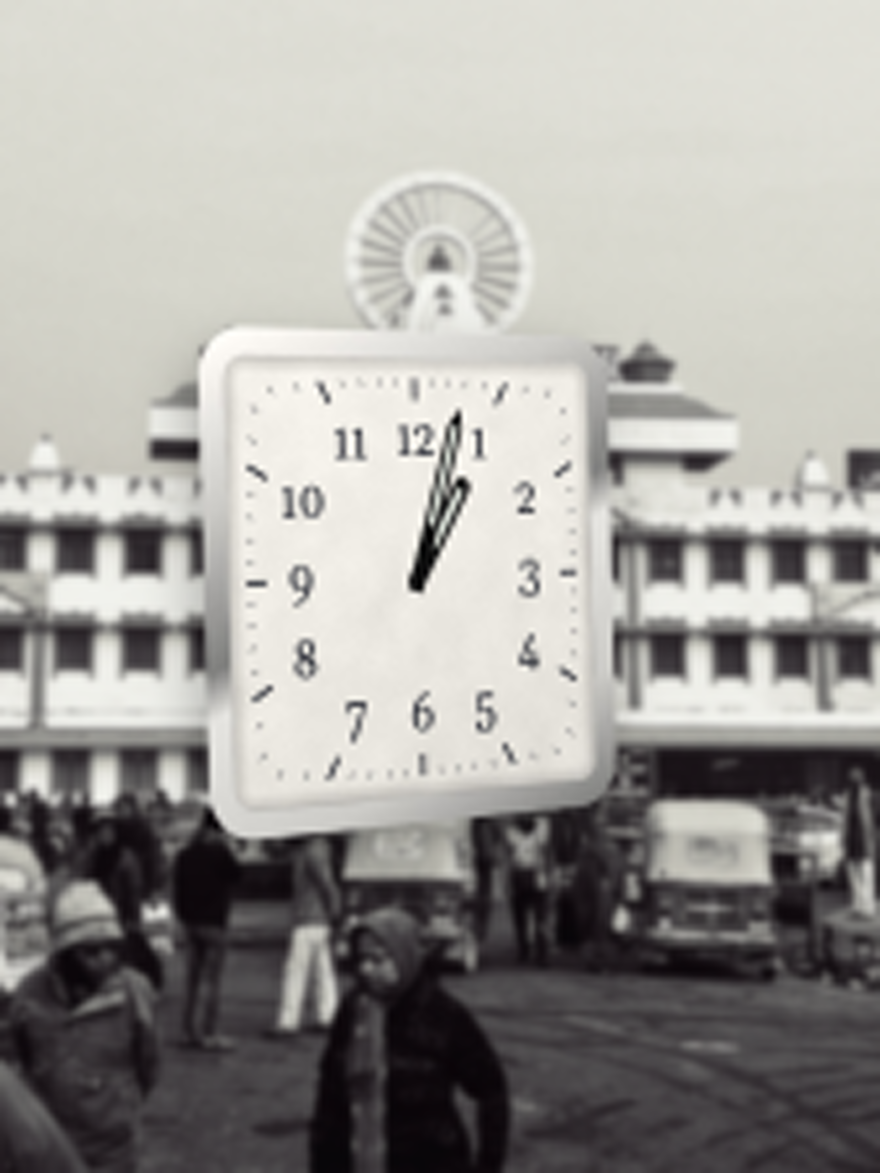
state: 1:03
